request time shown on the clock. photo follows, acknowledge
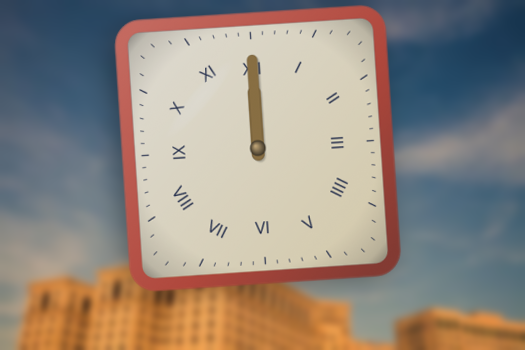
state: 12:00
